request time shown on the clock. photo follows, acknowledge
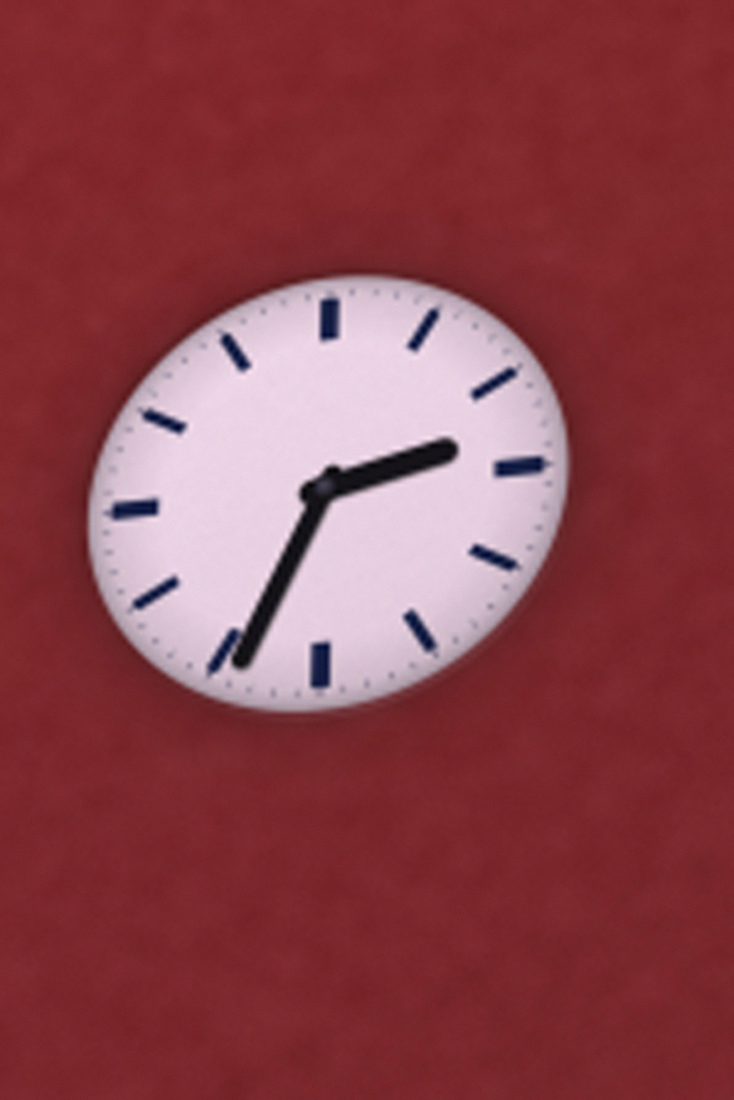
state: 2:34
